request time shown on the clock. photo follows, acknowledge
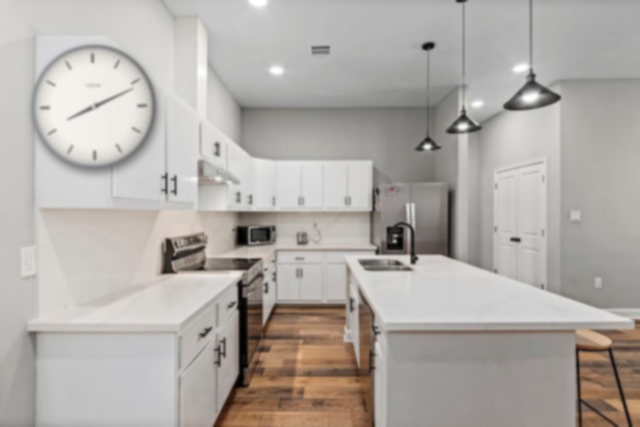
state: 8:11
